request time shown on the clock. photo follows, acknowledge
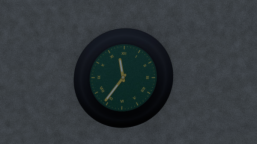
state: 11:36
